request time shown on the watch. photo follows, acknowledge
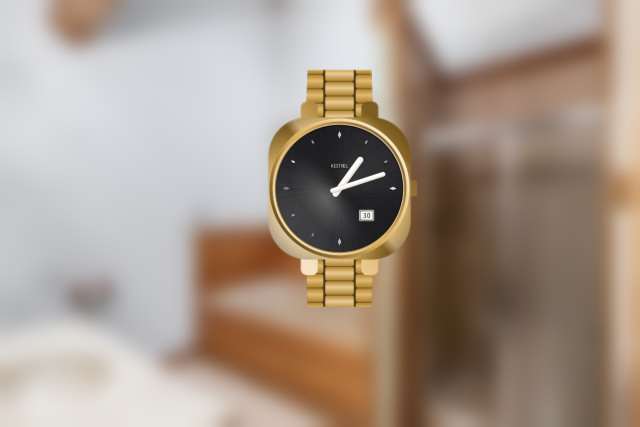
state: 1:12
